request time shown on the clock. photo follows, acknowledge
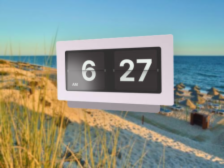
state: 6:27
